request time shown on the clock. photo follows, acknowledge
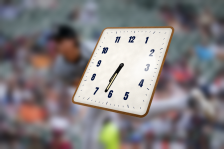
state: 6:32
